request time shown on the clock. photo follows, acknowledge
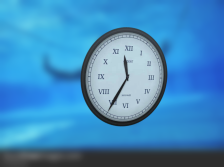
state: 11:35
